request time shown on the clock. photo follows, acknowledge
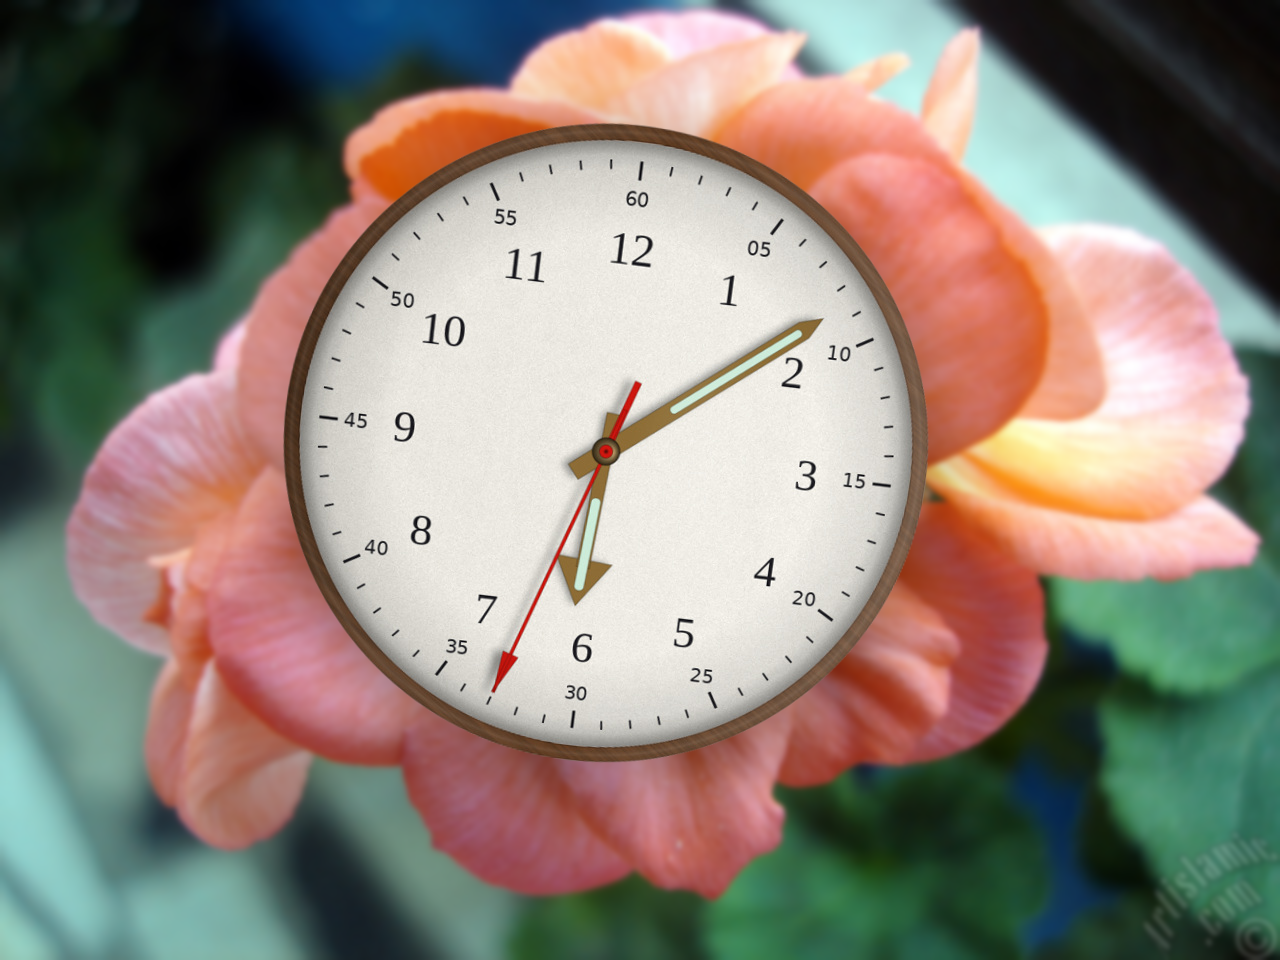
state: 6:08:33
